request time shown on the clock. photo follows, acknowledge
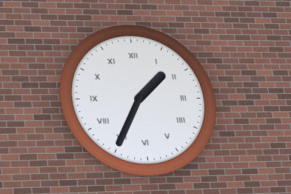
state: 1:35
